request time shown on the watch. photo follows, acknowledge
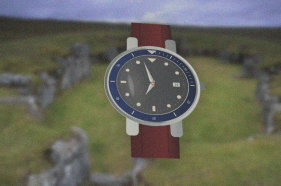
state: 6:57
